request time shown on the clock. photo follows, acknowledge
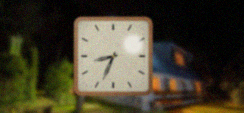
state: 8:34
